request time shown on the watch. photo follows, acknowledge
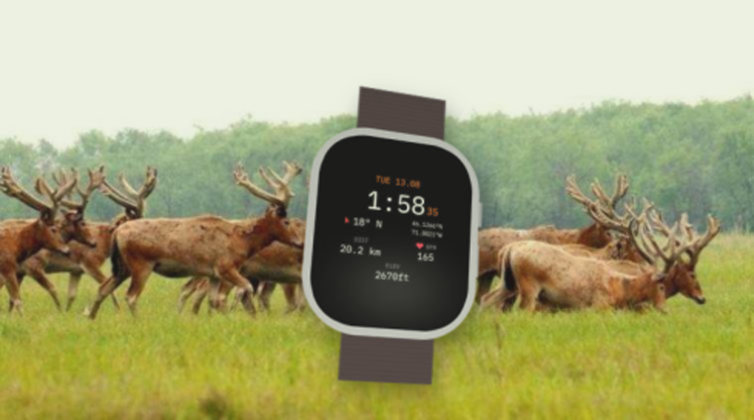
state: 1:58
